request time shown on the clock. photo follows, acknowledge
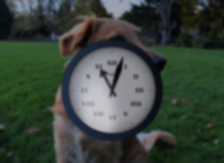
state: 11:03
